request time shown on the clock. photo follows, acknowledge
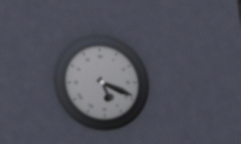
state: 5:19
